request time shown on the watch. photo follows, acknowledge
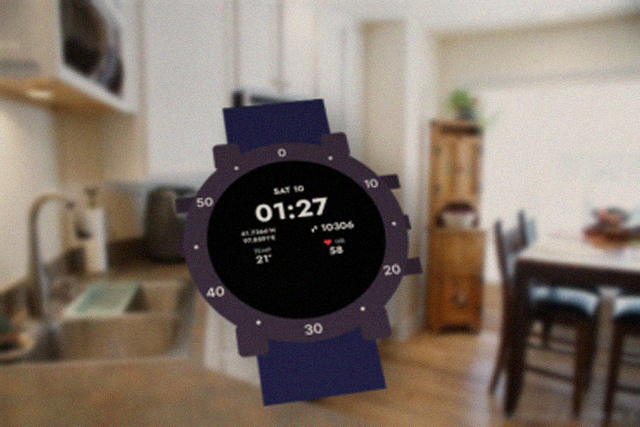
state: 1:27
